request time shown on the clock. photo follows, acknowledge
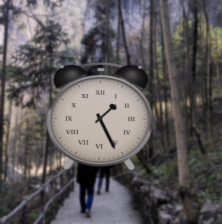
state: 1:26
